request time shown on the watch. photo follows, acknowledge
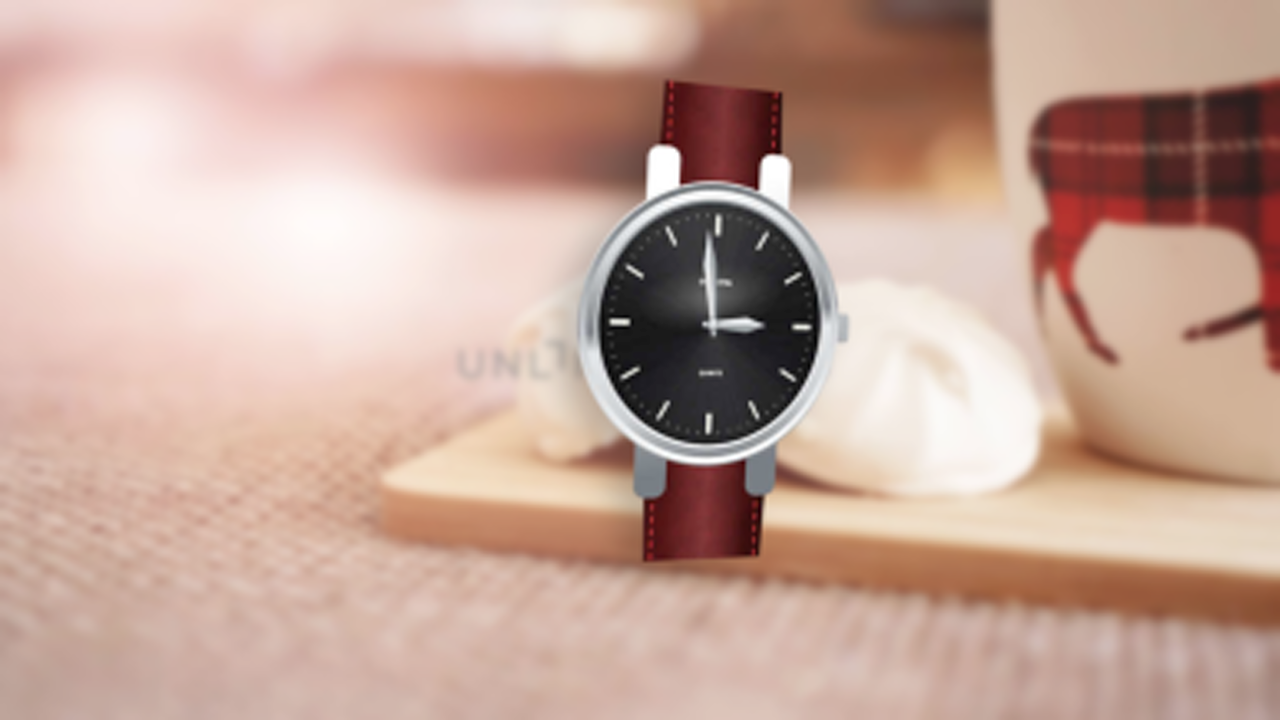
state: 2:59
